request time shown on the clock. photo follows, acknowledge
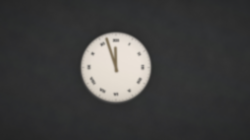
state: 11:57
